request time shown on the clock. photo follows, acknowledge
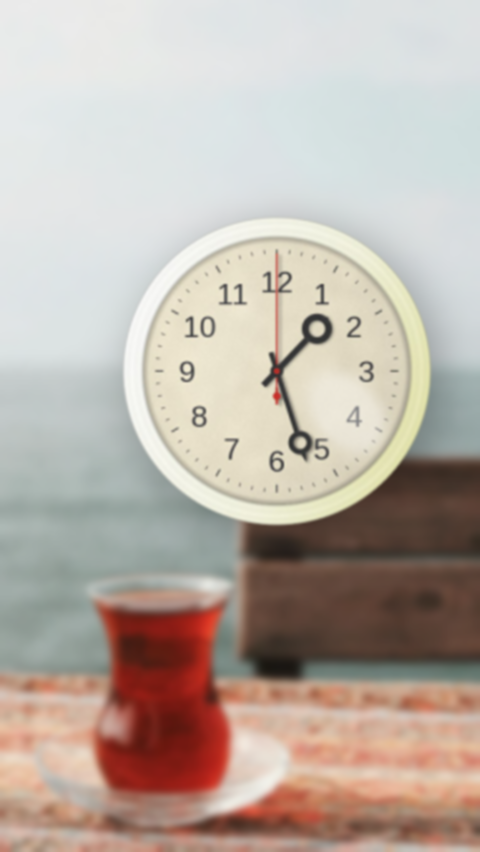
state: 1:27:00
